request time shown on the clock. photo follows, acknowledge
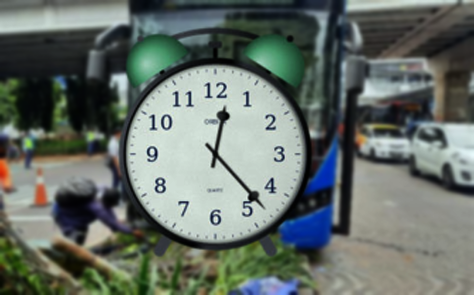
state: 12:23
